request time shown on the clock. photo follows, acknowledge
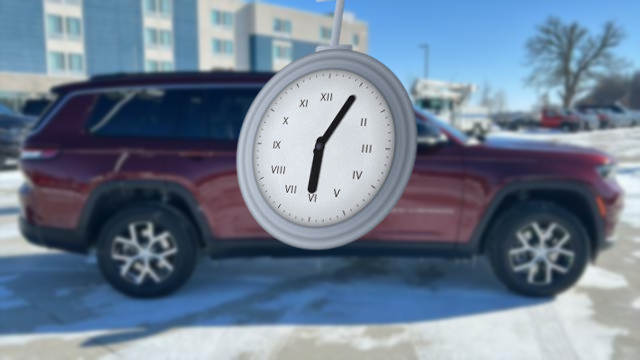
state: 6:05
